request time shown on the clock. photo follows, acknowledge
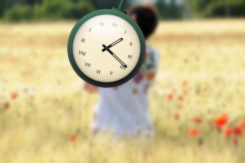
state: 1:19
